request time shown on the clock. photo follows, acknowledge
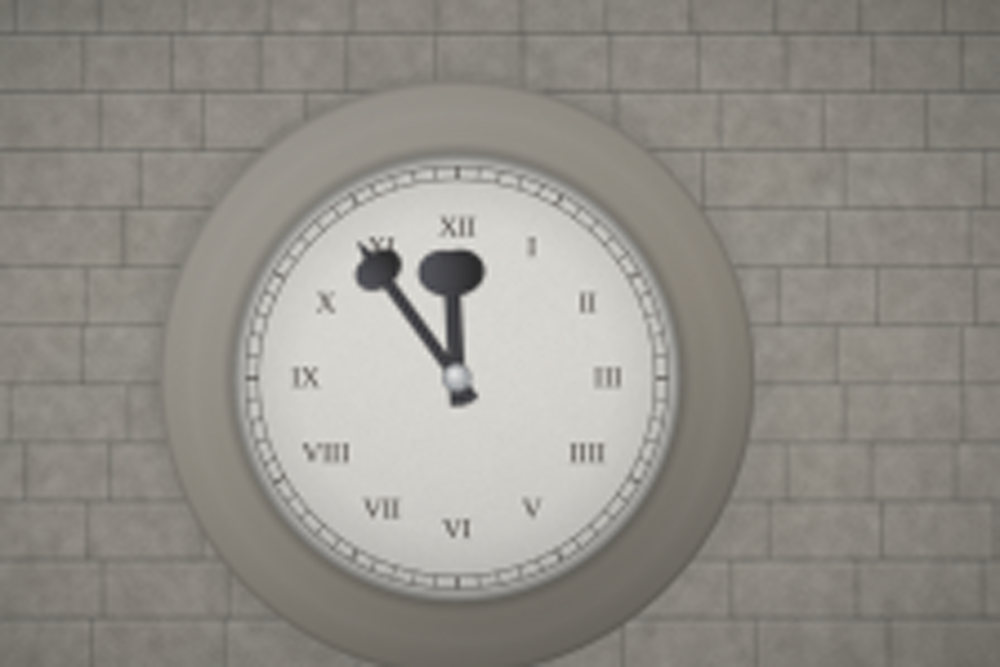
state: 11:54
